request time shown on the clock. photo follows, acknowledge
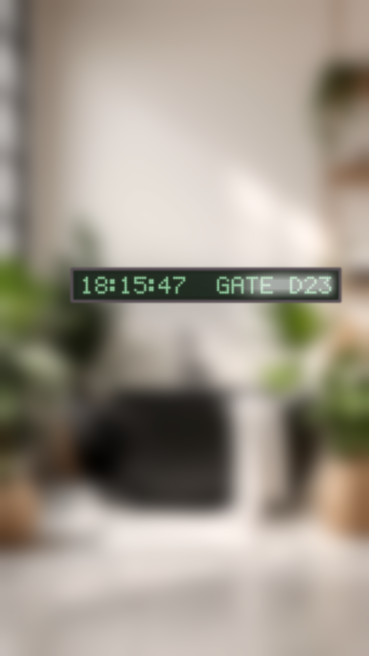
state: 18:15:47
